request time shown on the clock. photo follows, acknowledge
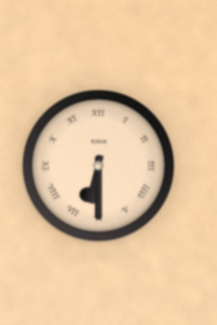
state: 6:30
